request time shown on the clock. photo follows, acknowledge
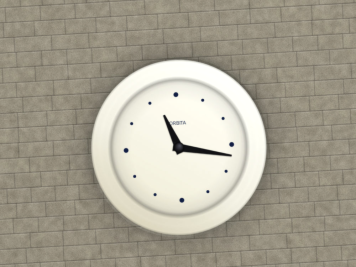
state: 11:17
